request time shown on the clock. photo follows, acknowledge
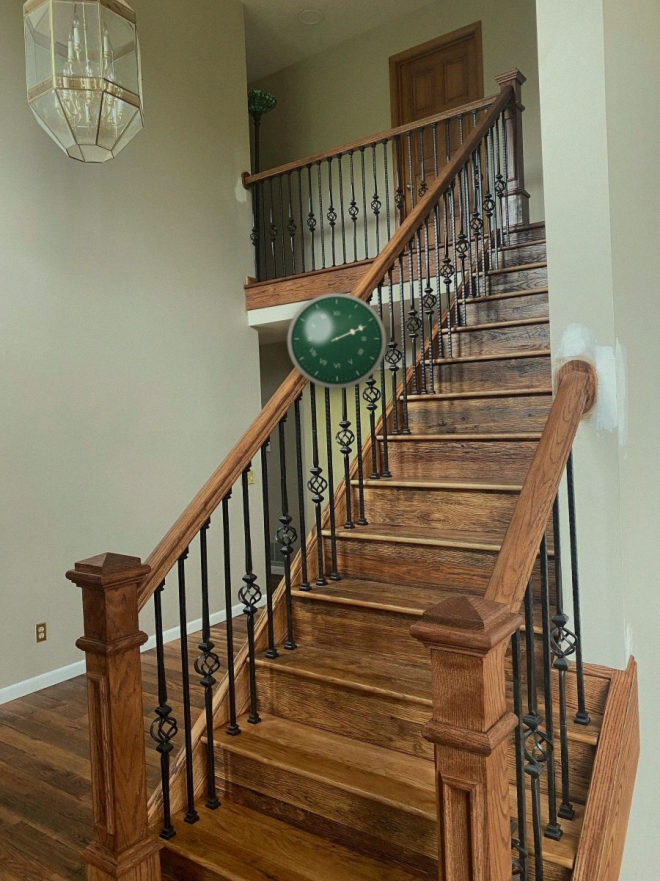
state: 2:11
